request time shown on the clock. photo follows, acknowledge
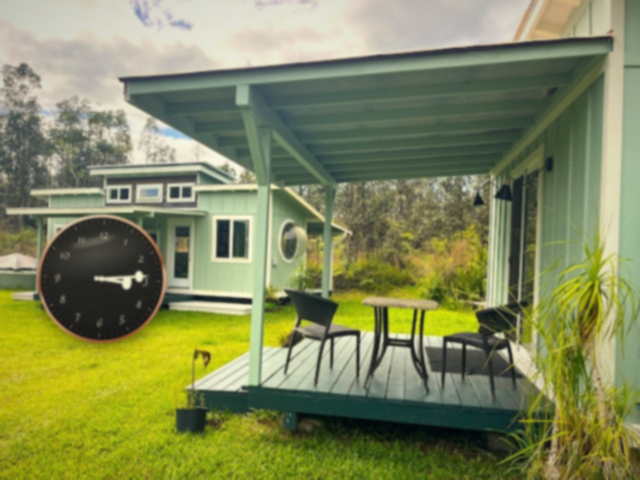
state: 3:14
